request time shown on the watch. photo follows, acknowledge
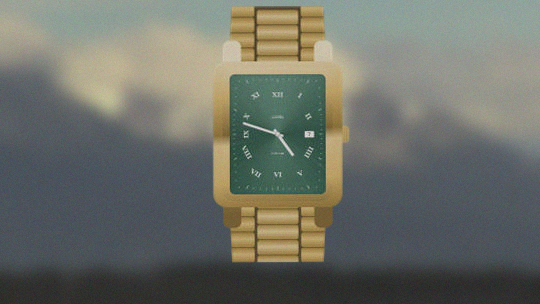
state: 4:48
